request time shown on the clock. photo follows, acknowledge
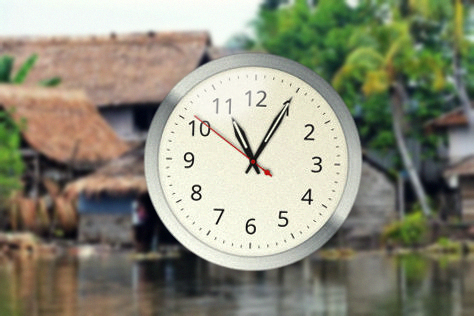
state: 11:04:51
